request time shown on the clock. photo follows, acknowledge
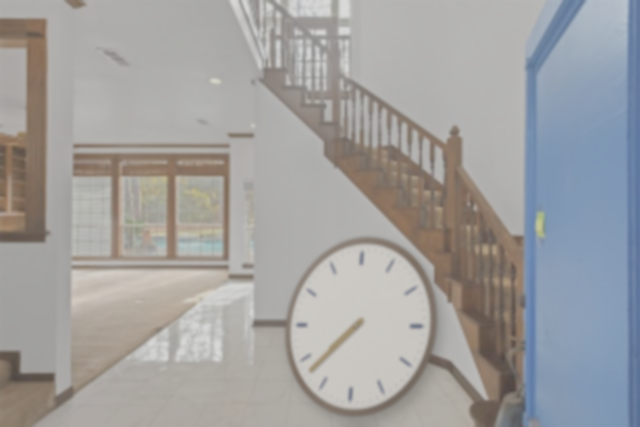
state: 7:38
